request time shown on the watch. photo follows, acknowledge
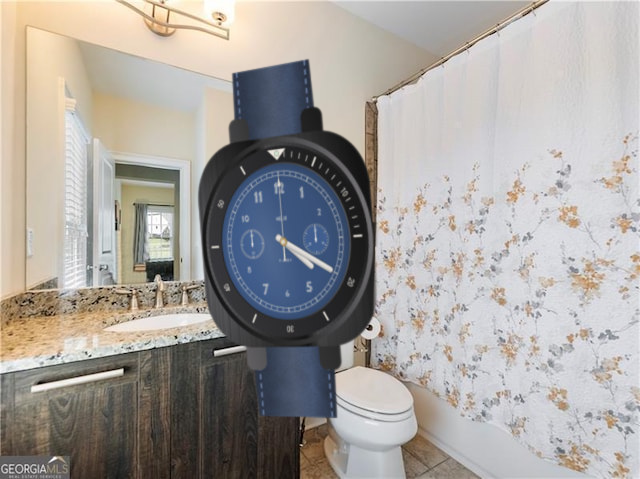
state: 4:20
